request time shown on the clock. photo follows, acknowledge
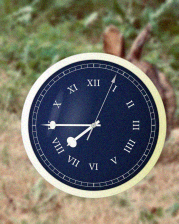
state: 7:45:04
